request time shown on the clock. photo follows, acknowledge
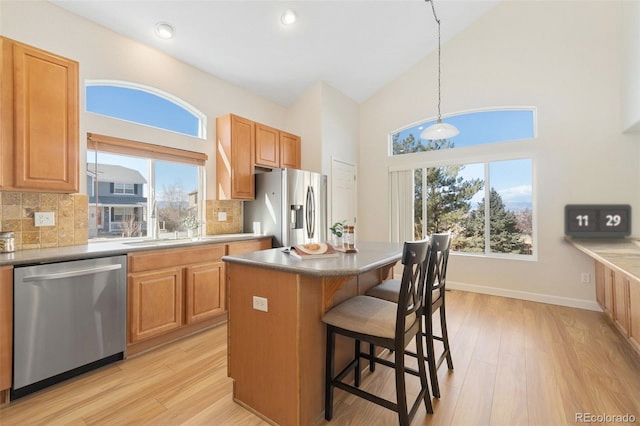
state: 11:29
